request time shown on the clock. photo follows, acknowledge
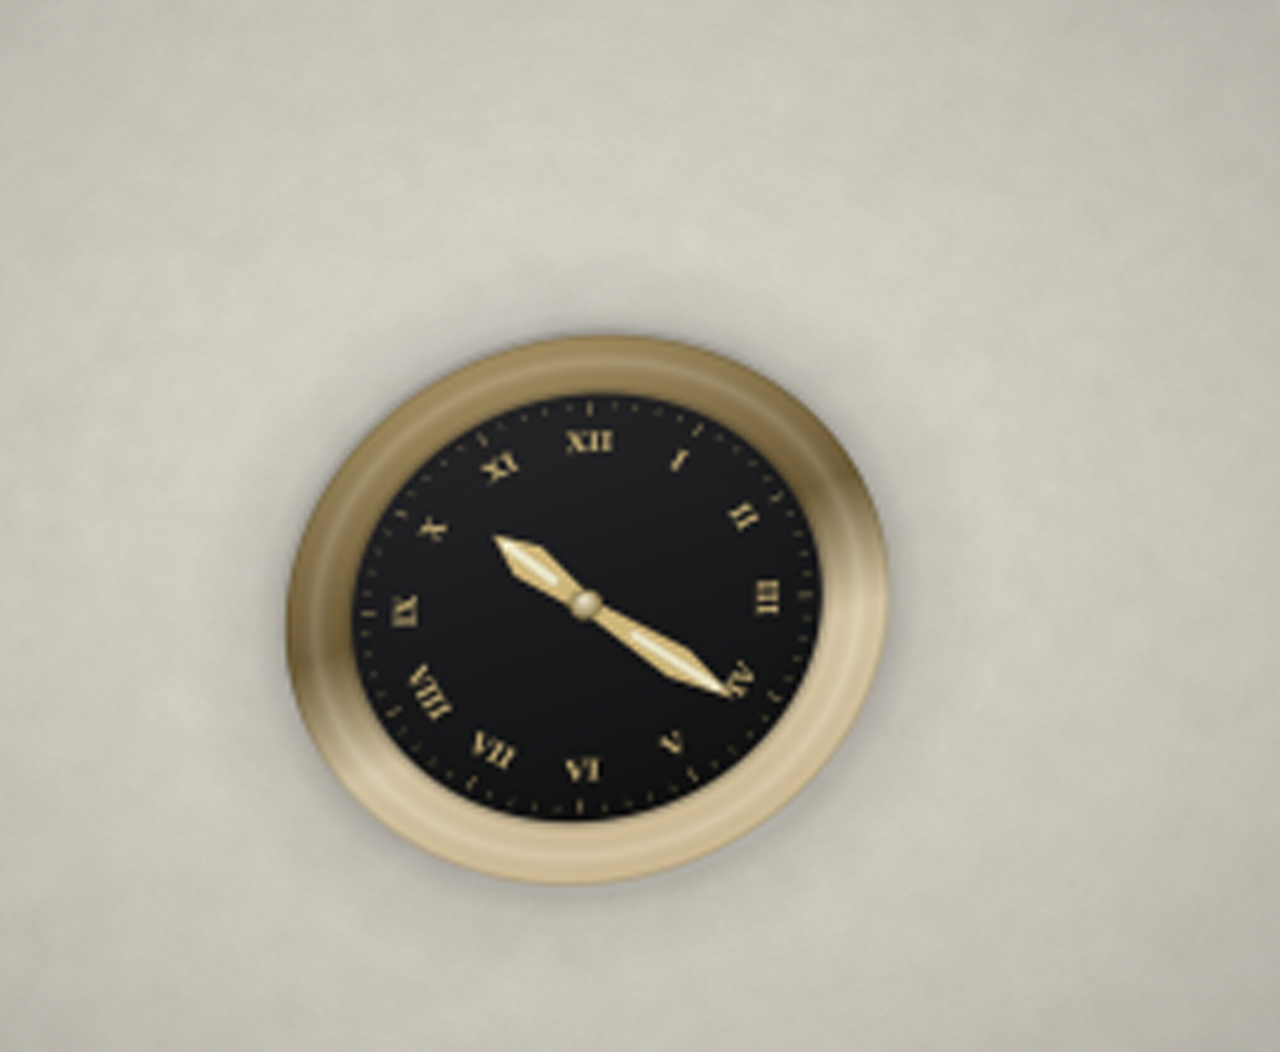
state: 10:21
